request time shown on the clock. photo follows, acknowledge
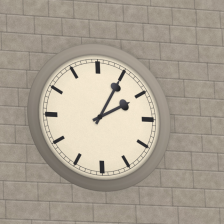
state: 2:05
